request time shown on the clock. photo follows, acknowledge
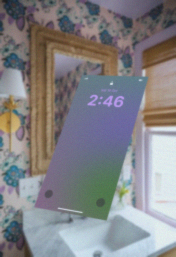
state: 2:46
